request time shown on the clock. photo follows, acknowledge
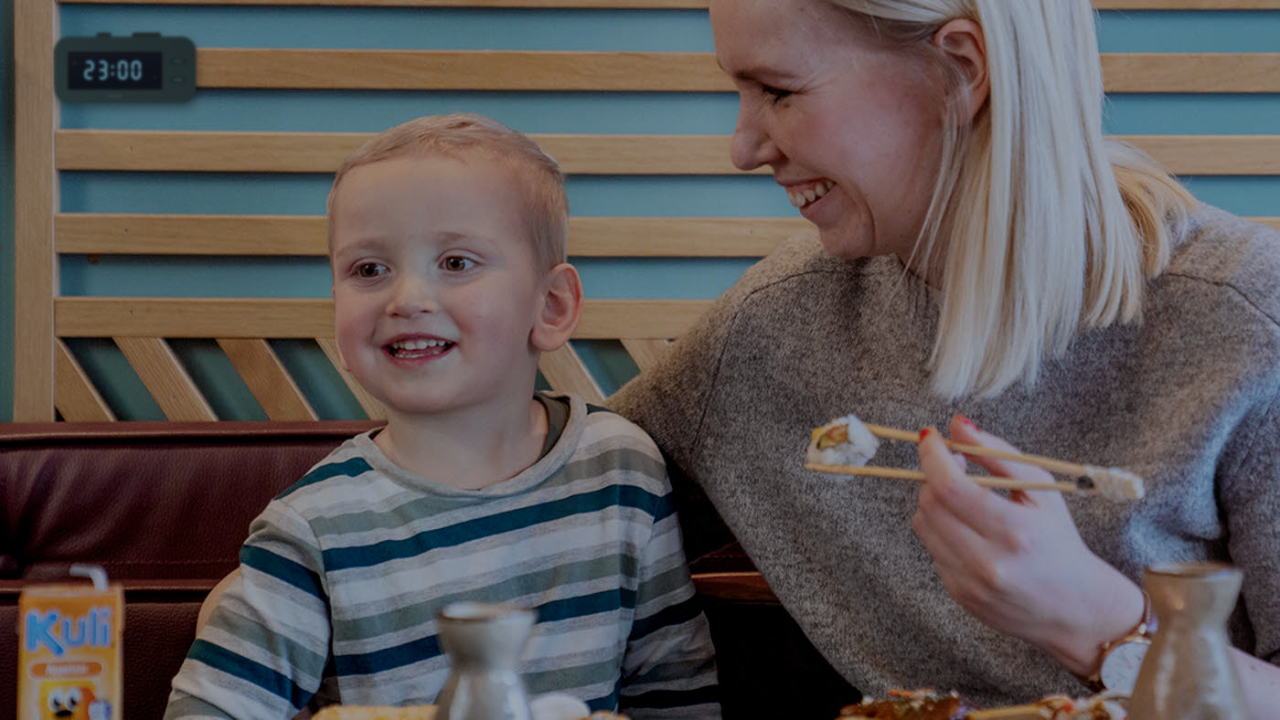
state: 23:00
